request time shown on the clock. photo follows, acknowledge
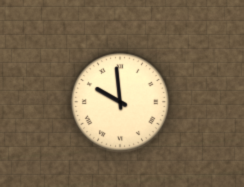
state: 9:59
